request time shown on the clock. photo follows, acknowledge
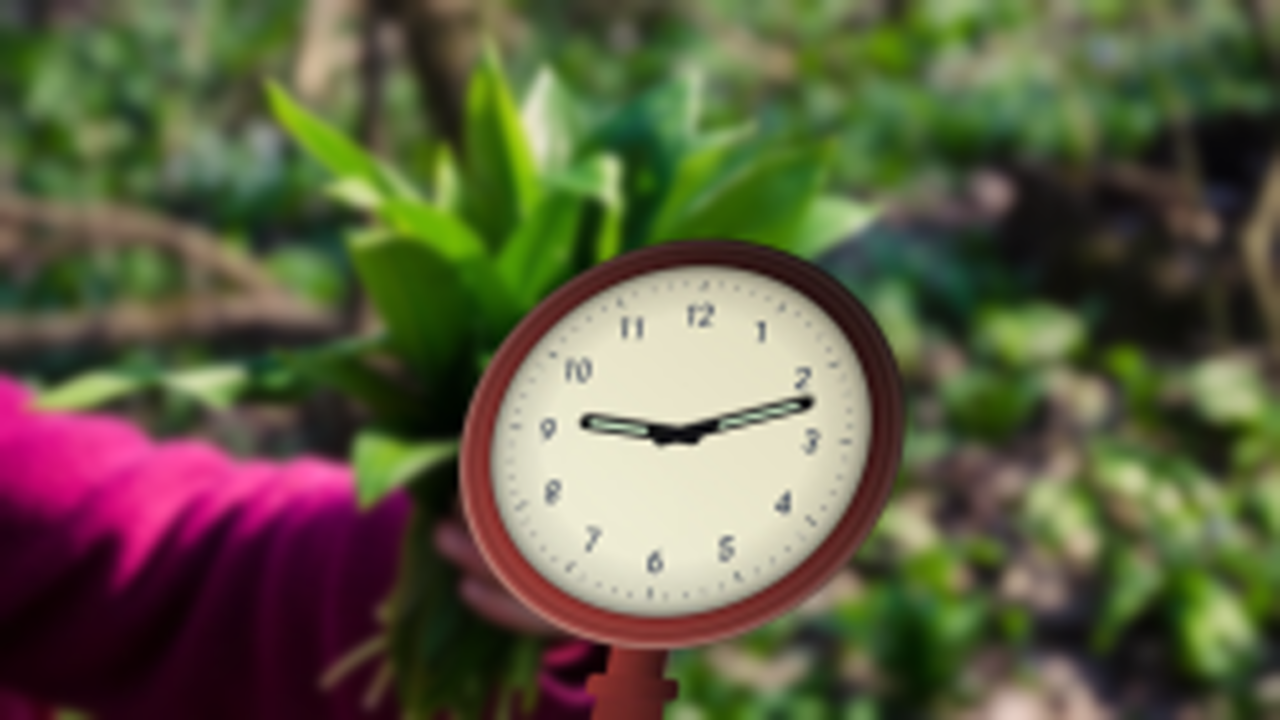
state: 9:12
